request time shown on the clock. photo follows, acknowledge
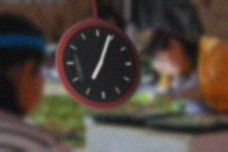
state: 7:04
